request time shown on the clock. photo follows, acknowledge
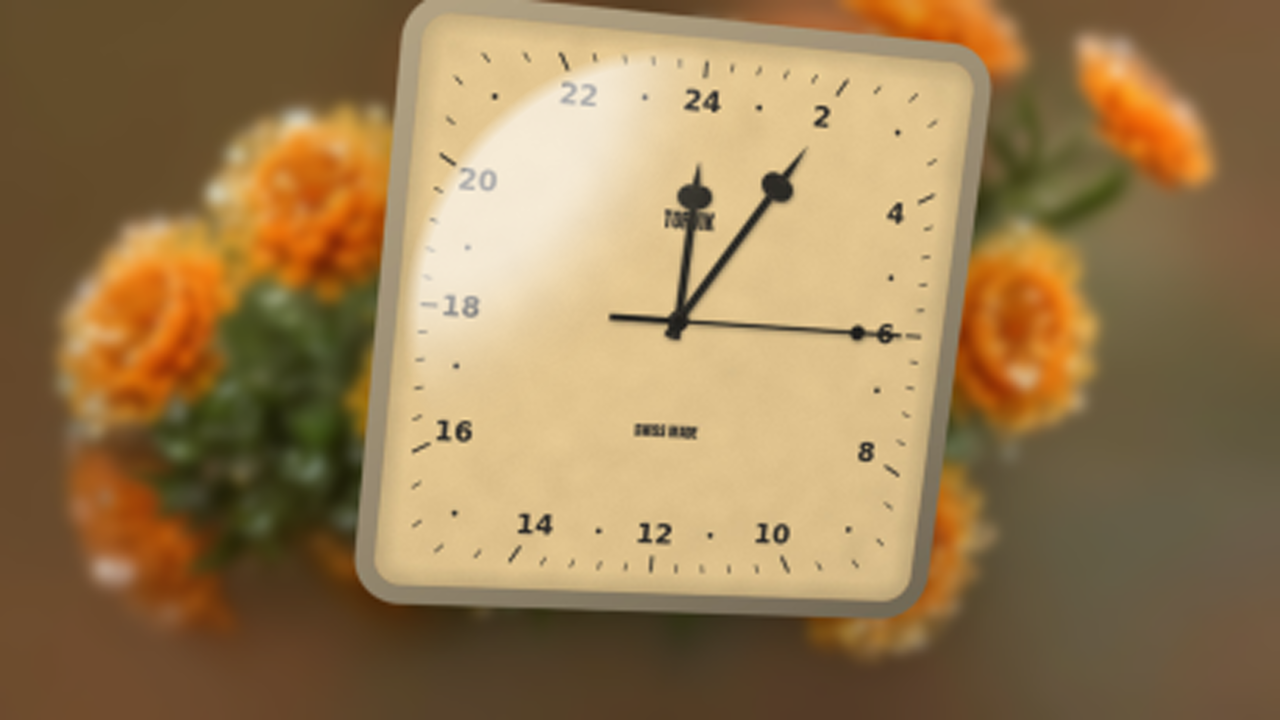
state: 0:05:15
